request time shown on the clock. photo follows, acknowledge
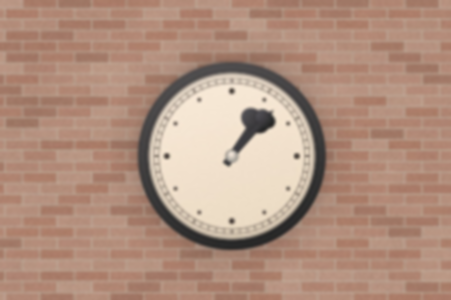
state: 1:07
